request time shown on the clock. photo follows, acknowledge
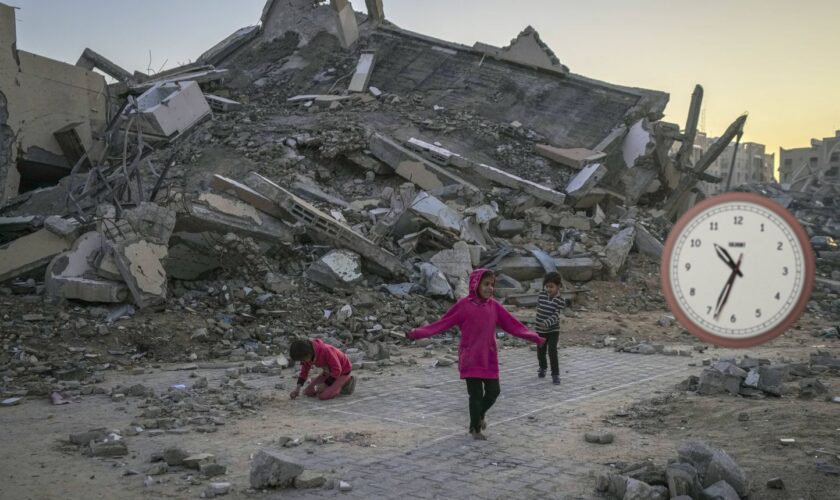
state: 10:33:33
